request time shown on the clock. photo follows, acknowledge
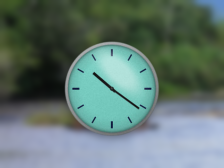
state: 10:21
